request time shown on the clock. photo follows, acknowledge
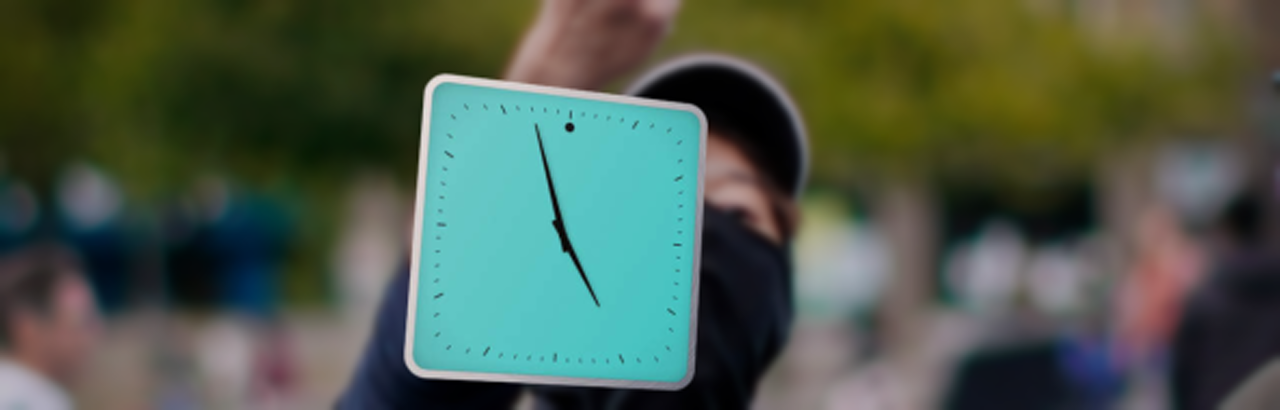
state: 4:57
